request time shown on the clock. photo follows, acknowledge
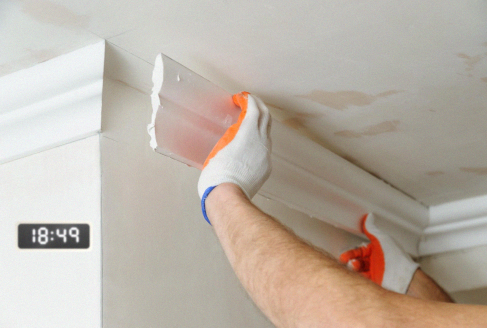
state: 18:49
